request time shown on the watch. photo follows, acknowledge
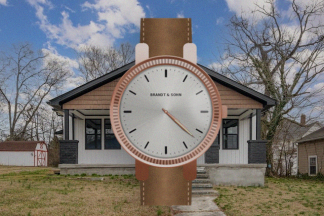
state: 4:22
